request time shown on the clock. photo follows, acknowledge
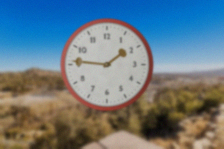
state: 1:46
